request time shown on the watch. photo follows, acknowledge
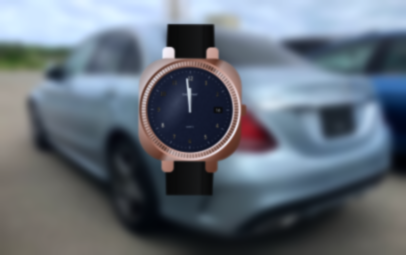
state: 11:59
